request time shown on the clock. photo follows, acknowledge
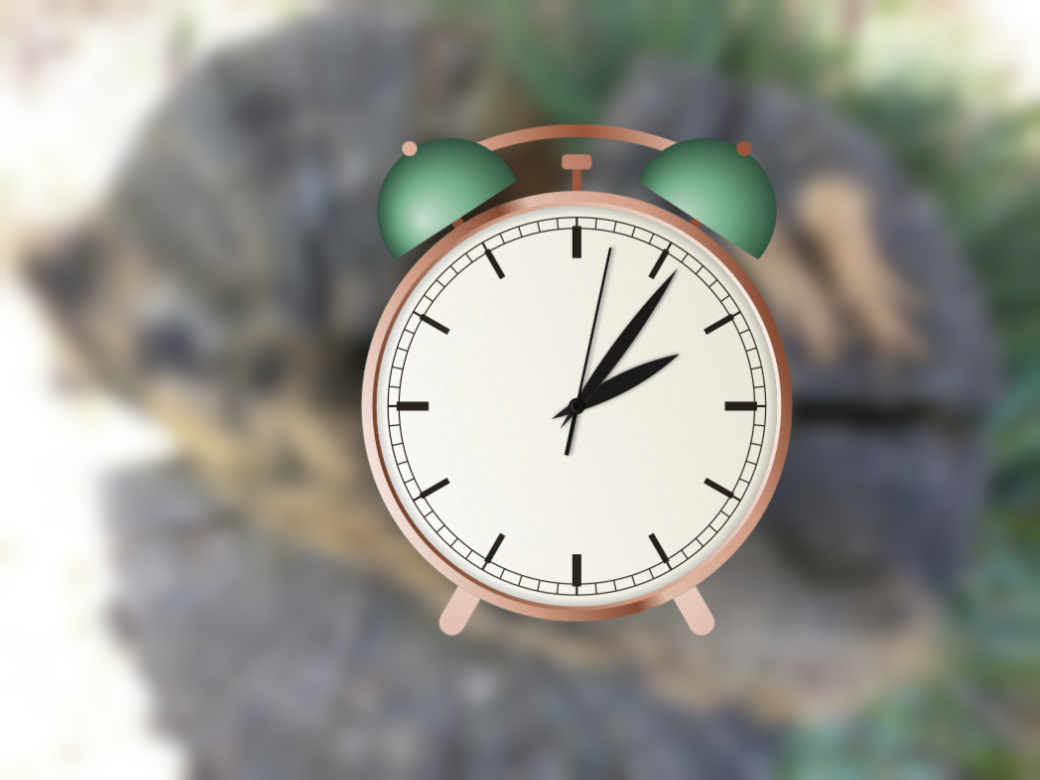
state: 2:06:02
